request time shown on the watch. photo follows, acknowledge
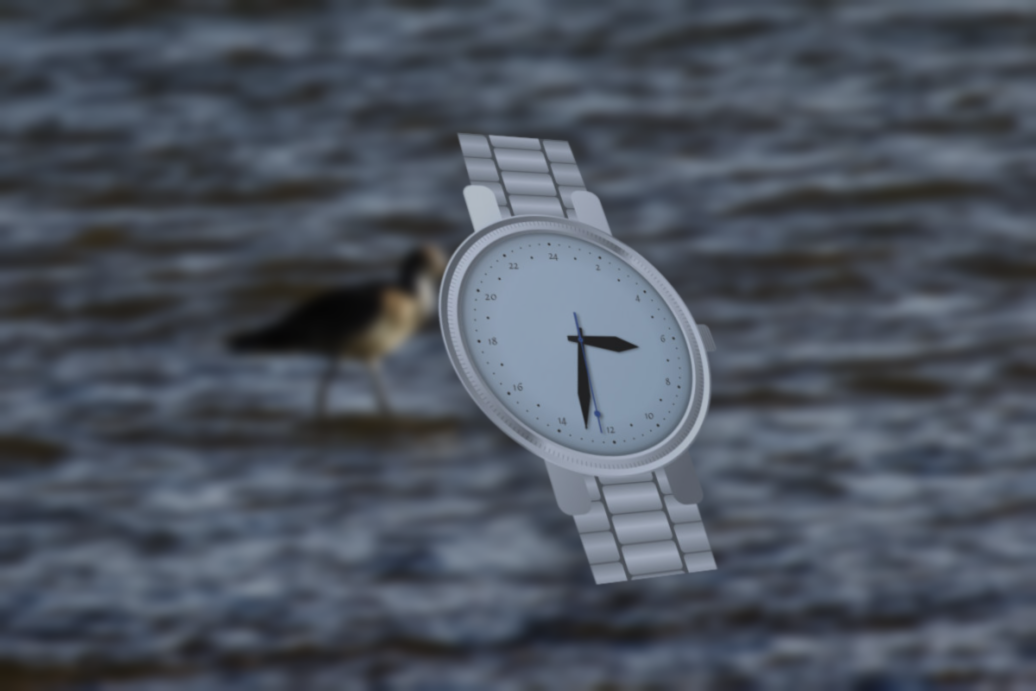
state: 6:32:31
